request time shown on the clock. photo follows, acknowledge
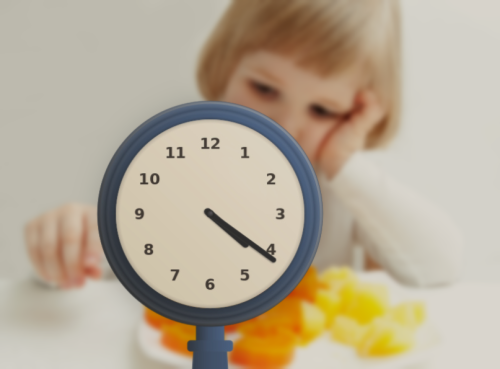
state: 4:21
